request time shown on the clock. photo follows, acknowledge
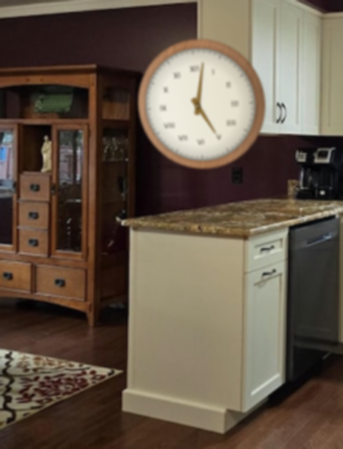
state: 5:02
